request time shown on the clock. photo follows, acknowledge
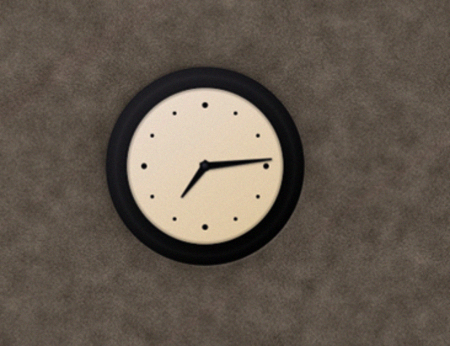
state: 7:14
